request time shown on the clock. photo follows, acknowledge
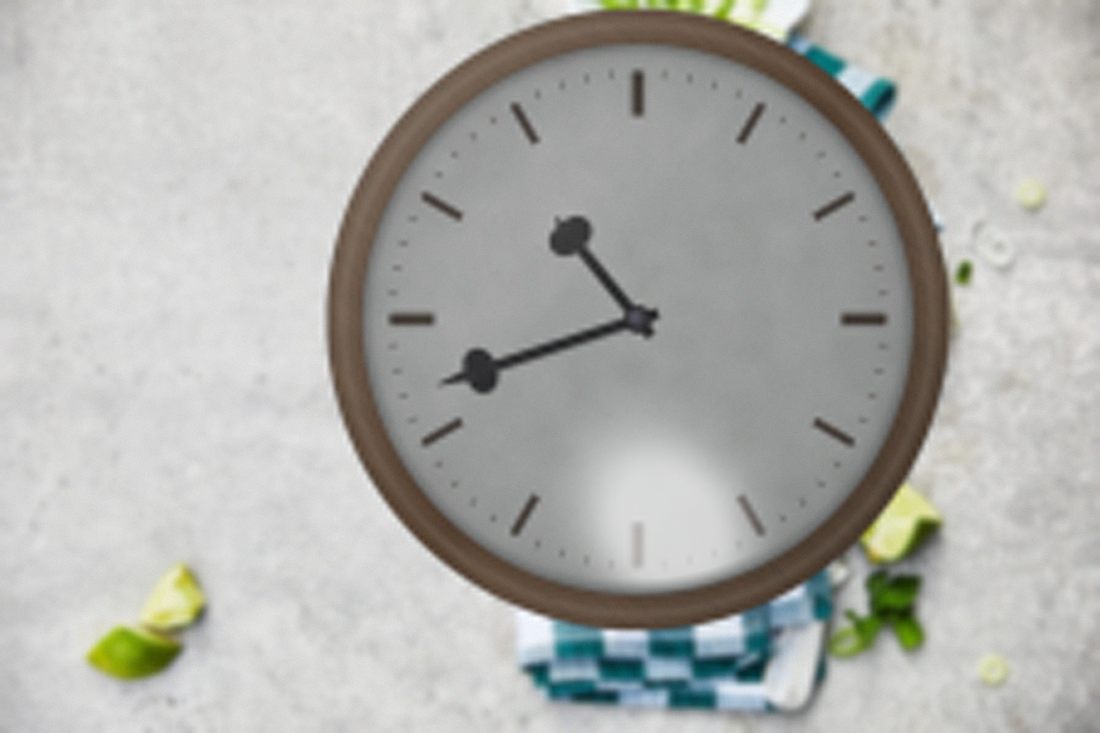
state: 10:42
